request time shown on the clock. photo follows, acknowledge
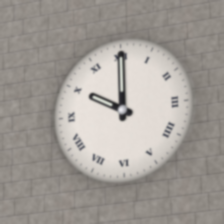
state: 10:00
